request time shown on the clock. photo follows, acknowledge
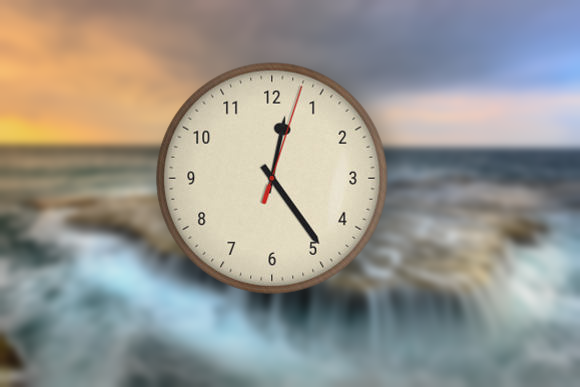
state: 12:24:03
